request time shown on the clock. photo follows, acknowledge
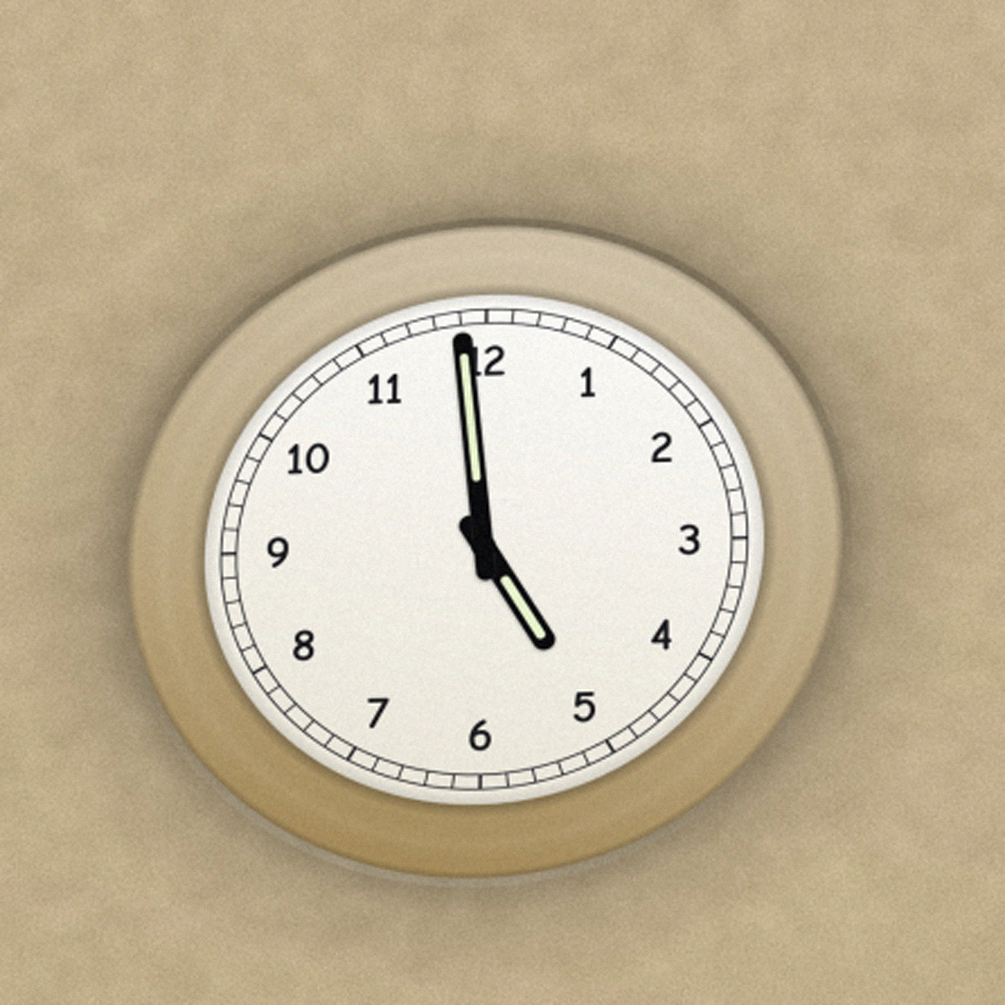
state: 4:59
